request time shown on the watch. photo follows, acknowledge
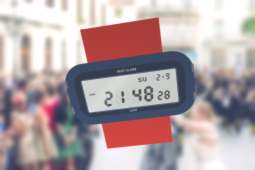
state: 21:48:28
